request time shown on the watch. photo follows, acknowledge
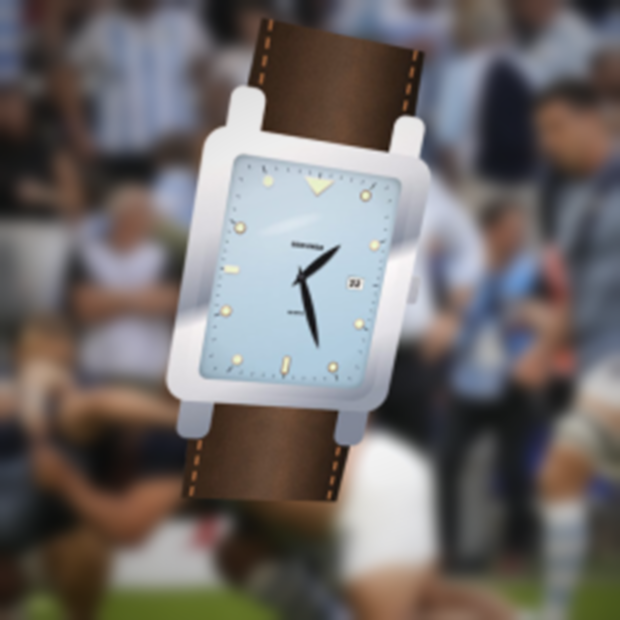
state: 1:26
